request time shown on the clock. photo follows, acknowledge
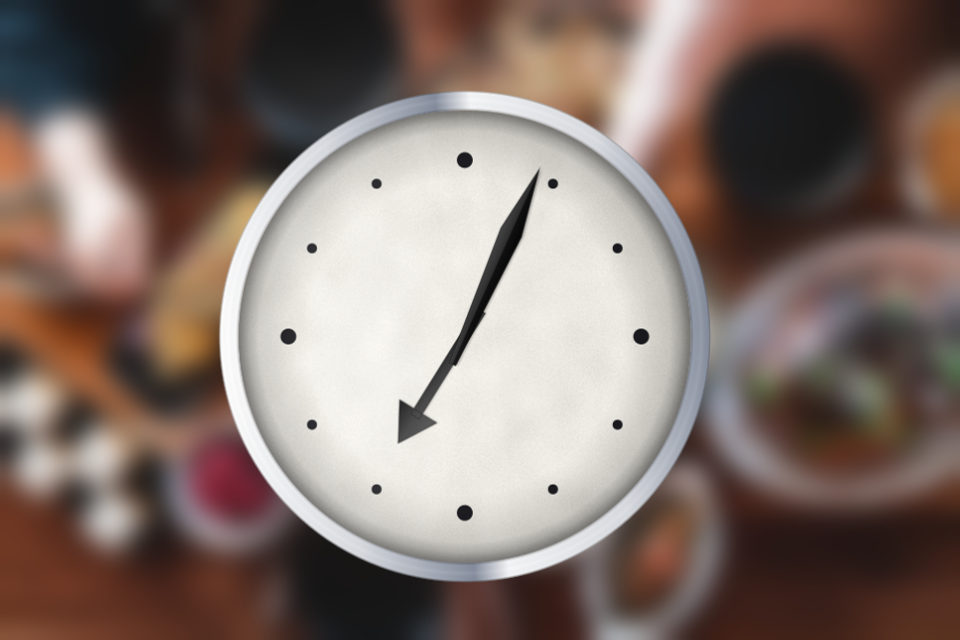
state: 7:04
